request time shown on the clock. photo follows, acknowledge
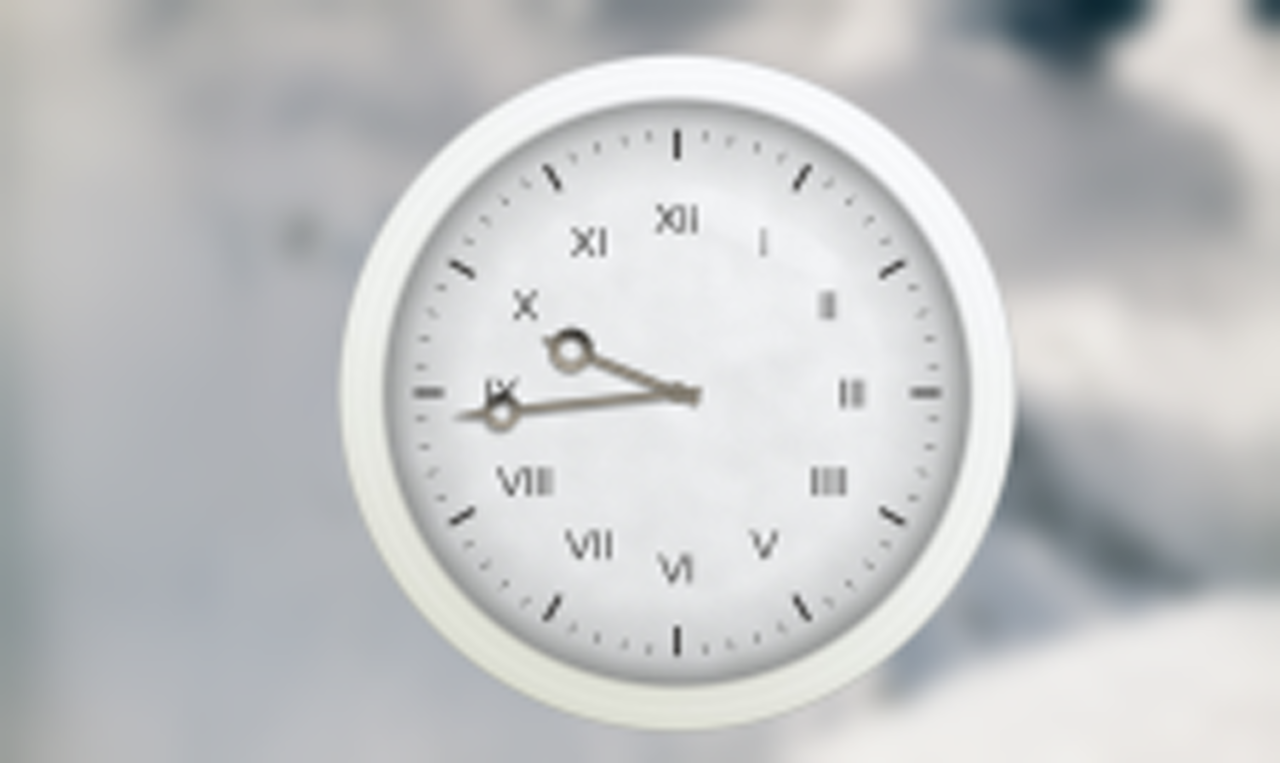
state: 9:44
